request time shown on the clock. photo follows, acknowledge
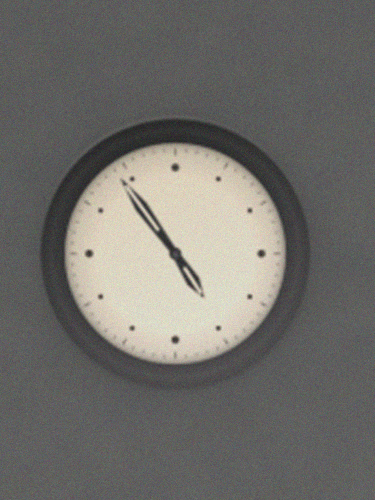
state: 4:54
